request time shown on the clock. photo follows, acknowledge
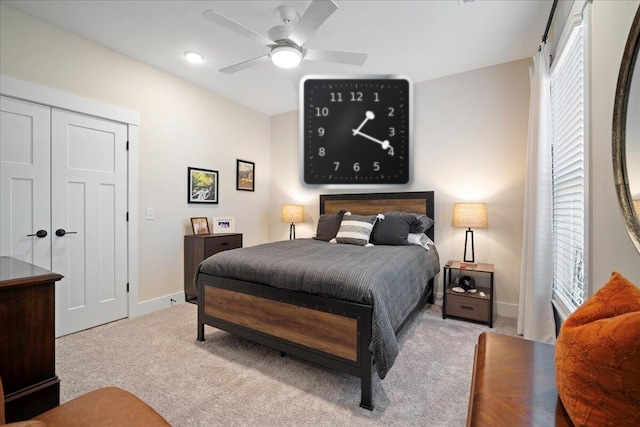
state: 1:19
